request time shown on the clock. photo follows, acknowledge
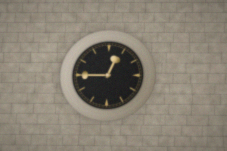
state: 12:45
